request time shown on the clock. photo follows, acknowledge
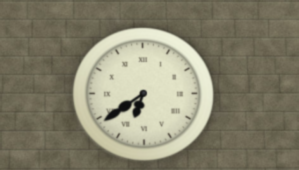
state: 6:39
